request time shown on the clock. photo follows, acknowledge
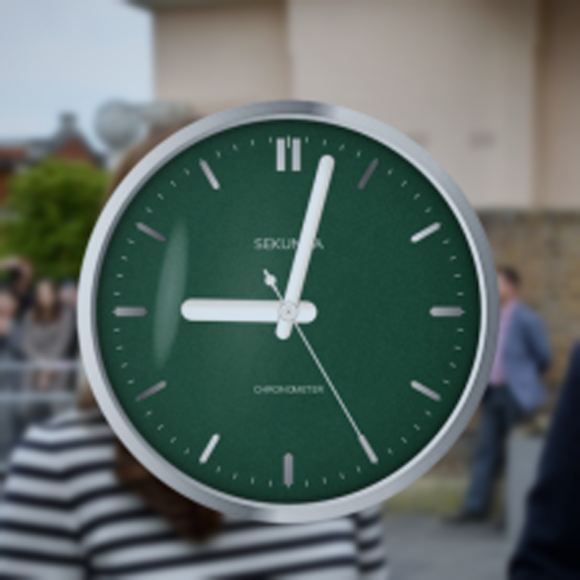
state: 9:02:25
